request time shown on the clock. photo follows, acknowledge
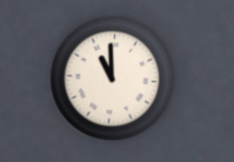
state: 10:59
